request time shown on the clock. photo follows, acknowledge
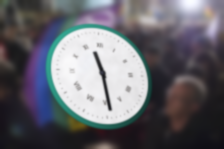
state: 11:29
